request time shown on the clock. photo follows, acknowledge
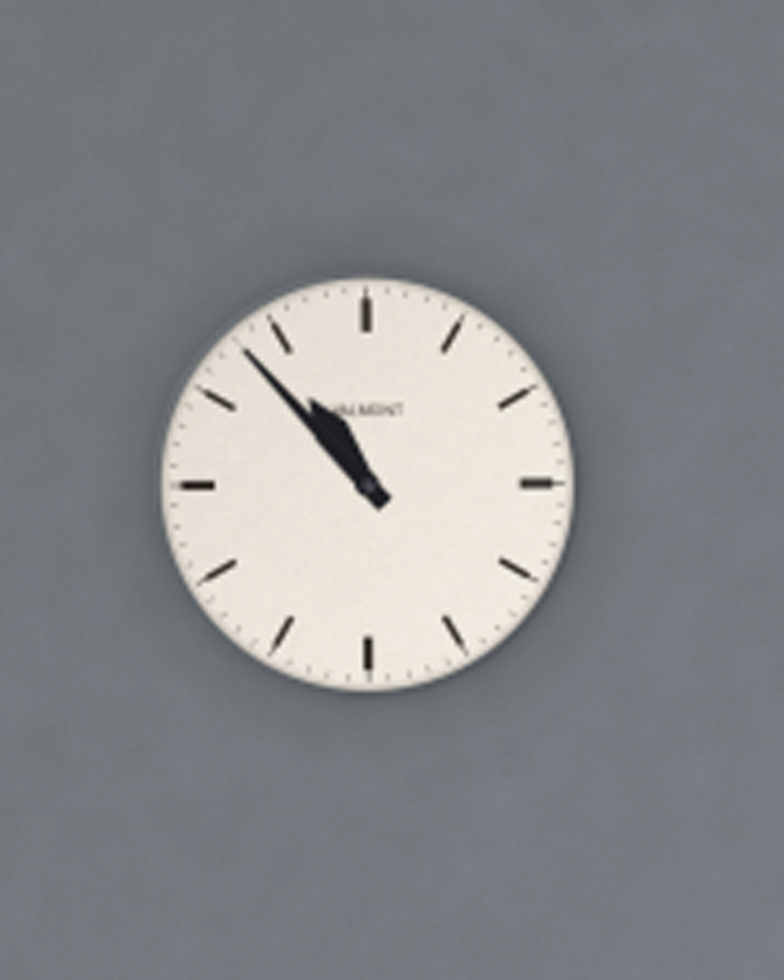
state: 10:53
